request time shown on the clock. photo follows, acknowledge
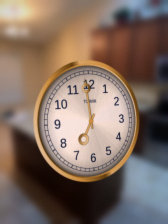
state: 6:59
